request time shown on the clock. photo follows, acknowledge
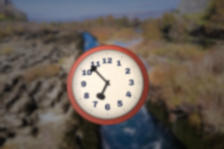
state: 6:53
